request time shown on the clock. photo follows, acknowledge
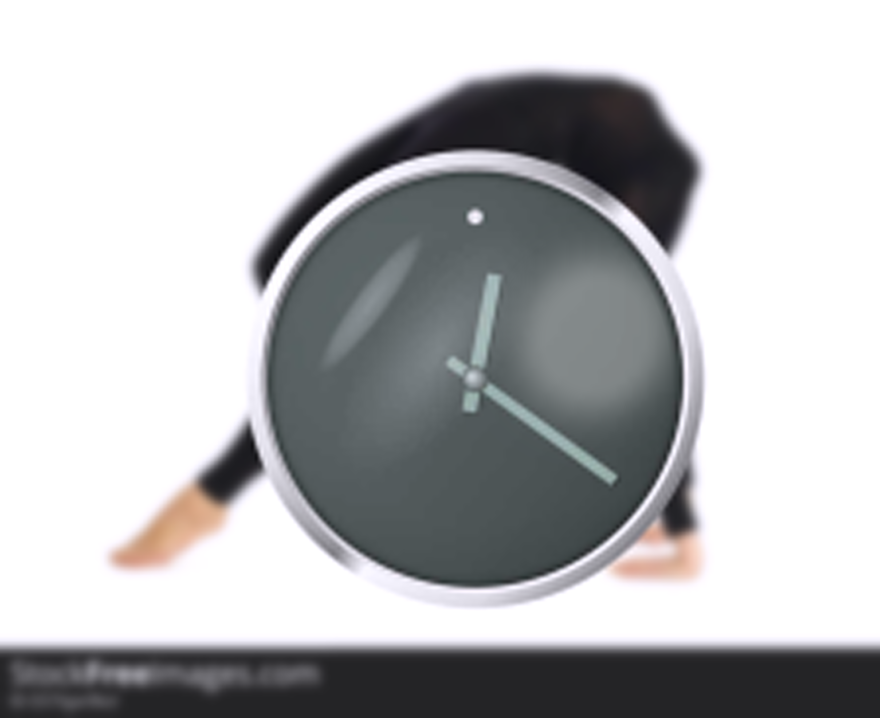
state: 12:21
